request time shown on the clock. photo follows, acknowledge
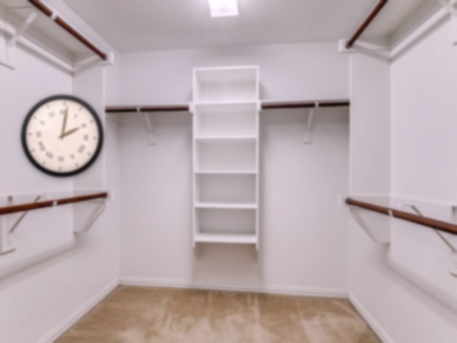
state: 2:01
